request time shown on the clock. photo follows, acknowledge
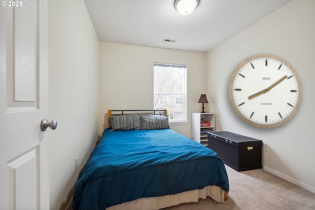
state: 8:09
